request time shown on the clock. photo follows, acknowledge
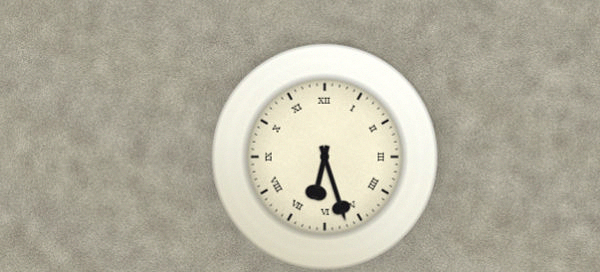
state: 6:27
